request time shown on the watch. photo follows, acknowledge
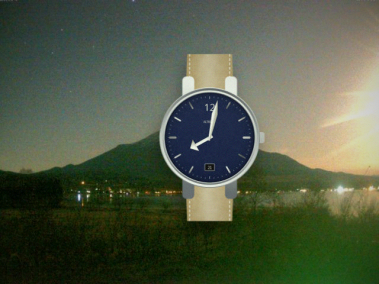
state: 8:02
